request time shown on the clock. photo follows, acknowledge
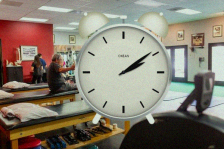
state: 2:09
